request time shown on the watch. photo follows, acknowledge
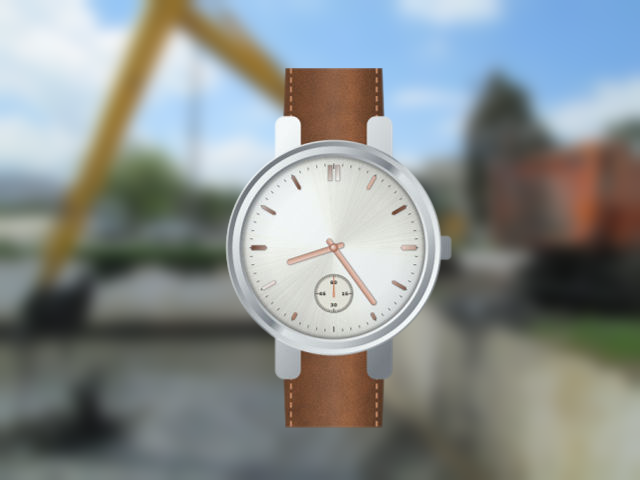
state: 8:24
